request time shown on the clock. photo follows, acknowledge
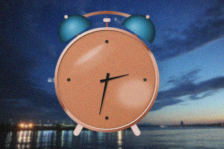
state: 2:32
